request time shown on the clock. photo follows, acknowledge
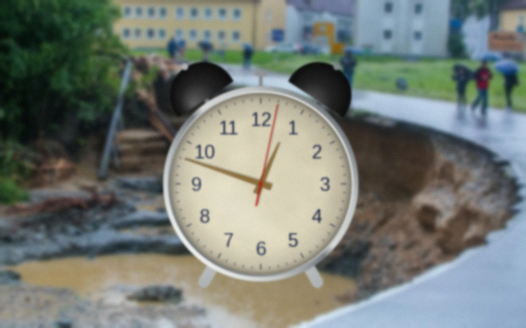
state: 12:48:02
